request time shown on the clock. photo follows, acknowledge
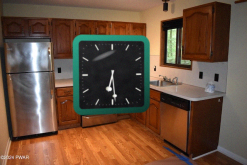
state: 6:29
